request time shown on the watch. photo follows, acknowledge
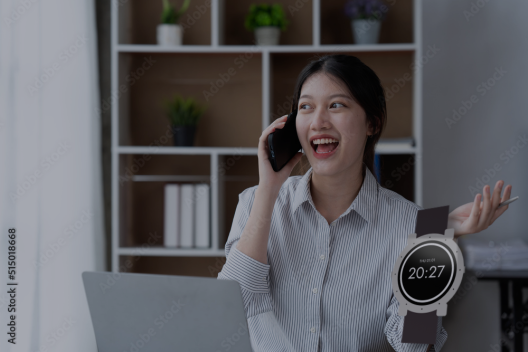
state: 20:27
